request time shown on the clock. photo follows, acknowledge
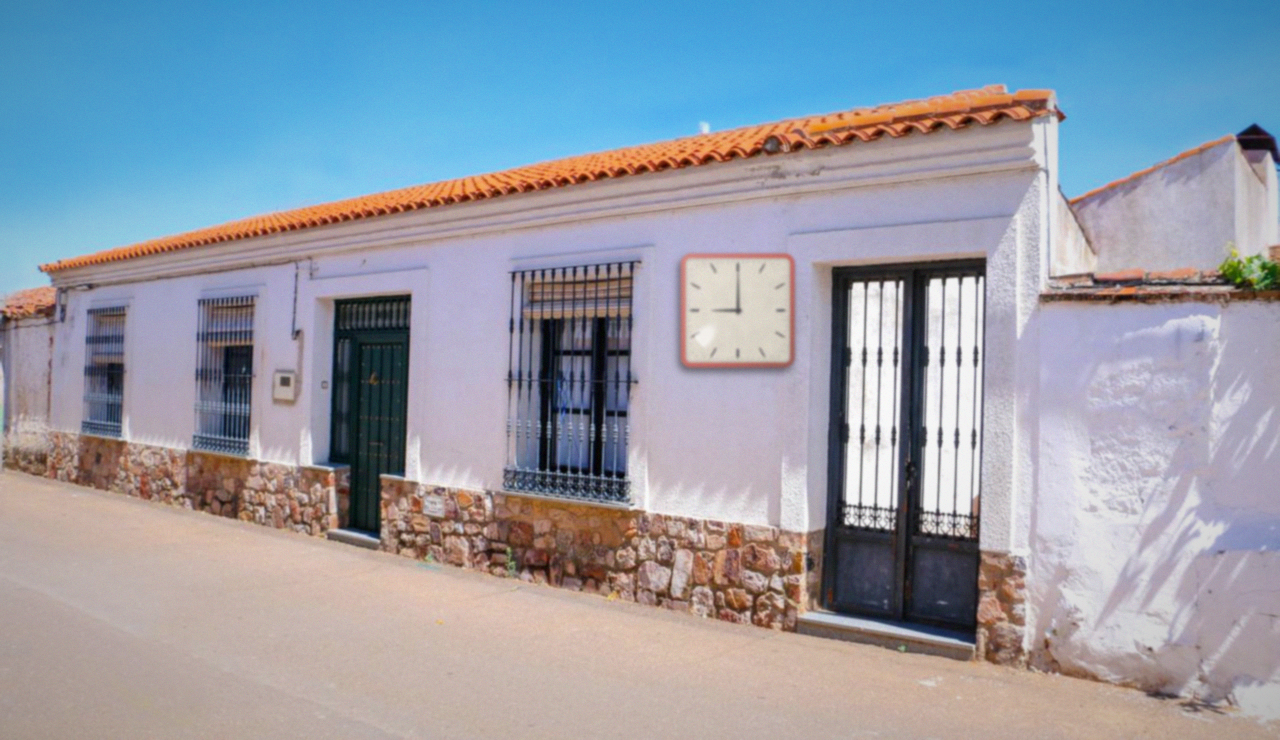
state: 9:00
